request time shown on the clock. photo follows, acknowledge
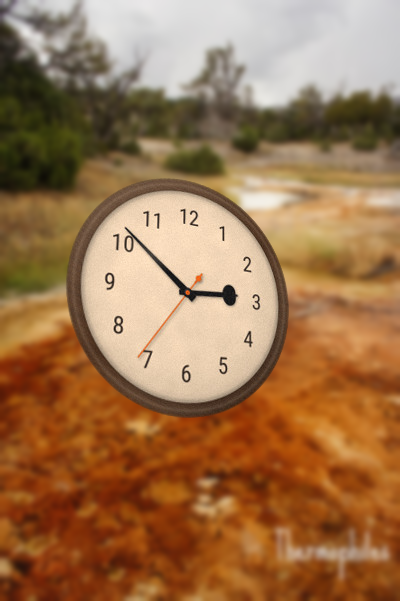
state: 2:51:36
